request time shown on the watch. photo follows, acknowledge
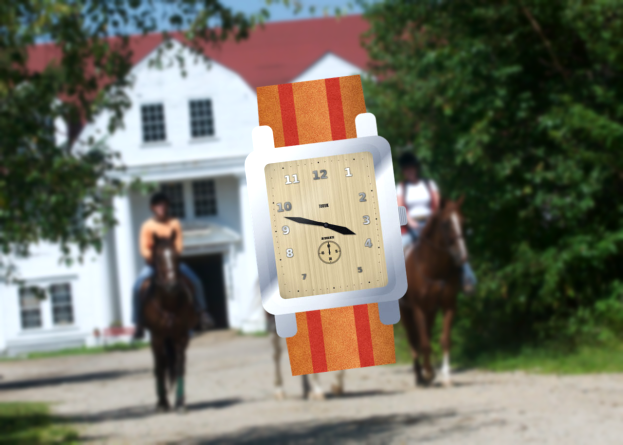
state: 3:48
